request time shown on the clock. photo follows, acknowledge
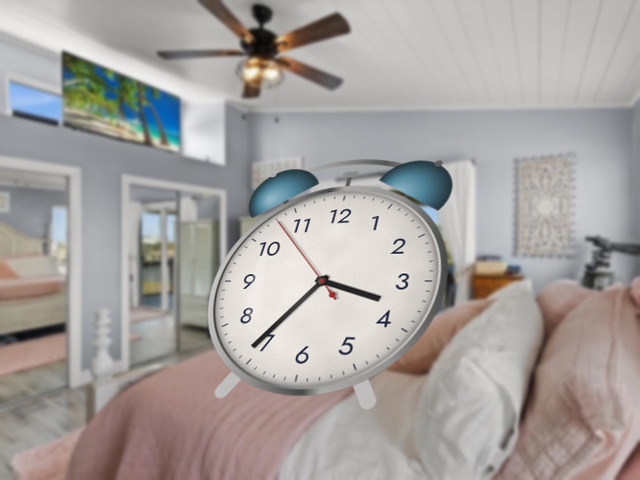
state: 3:35:53
